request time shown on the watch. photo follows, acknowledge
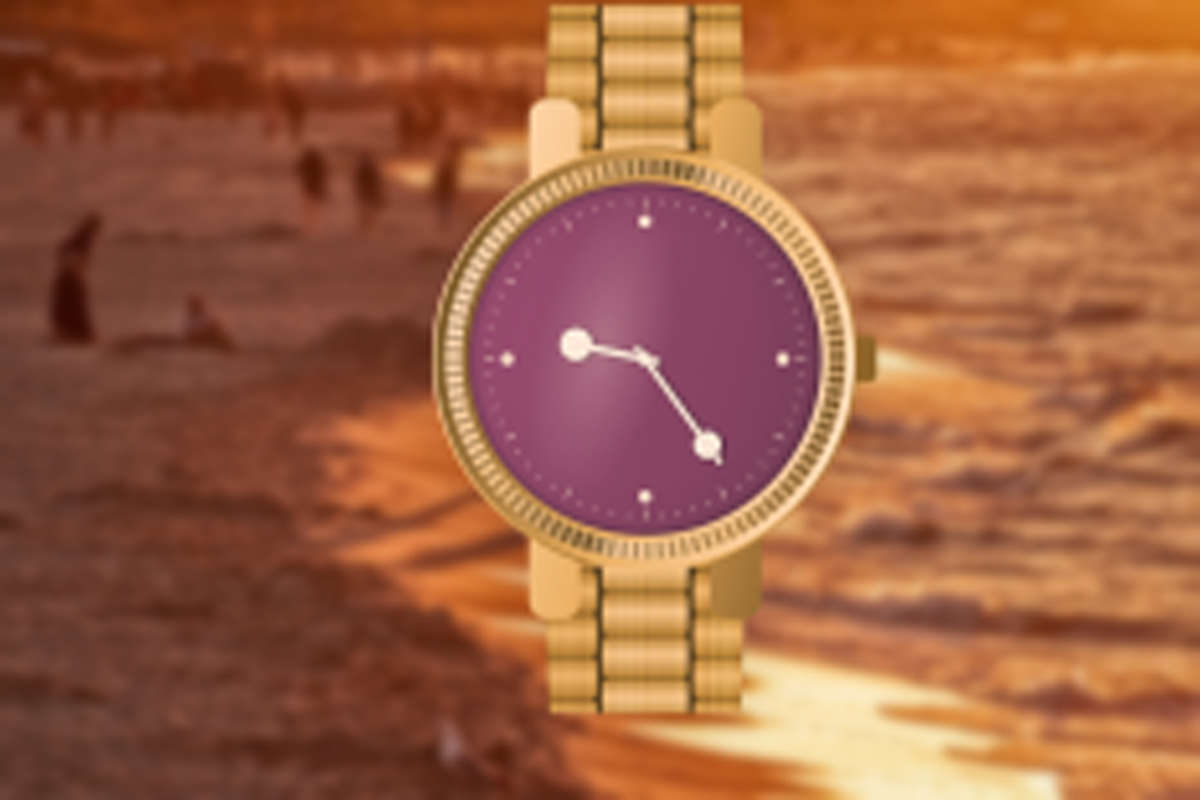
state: 9:24
